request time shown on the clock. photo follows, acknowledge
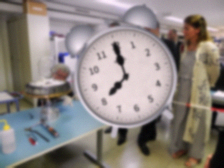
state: 8:00
